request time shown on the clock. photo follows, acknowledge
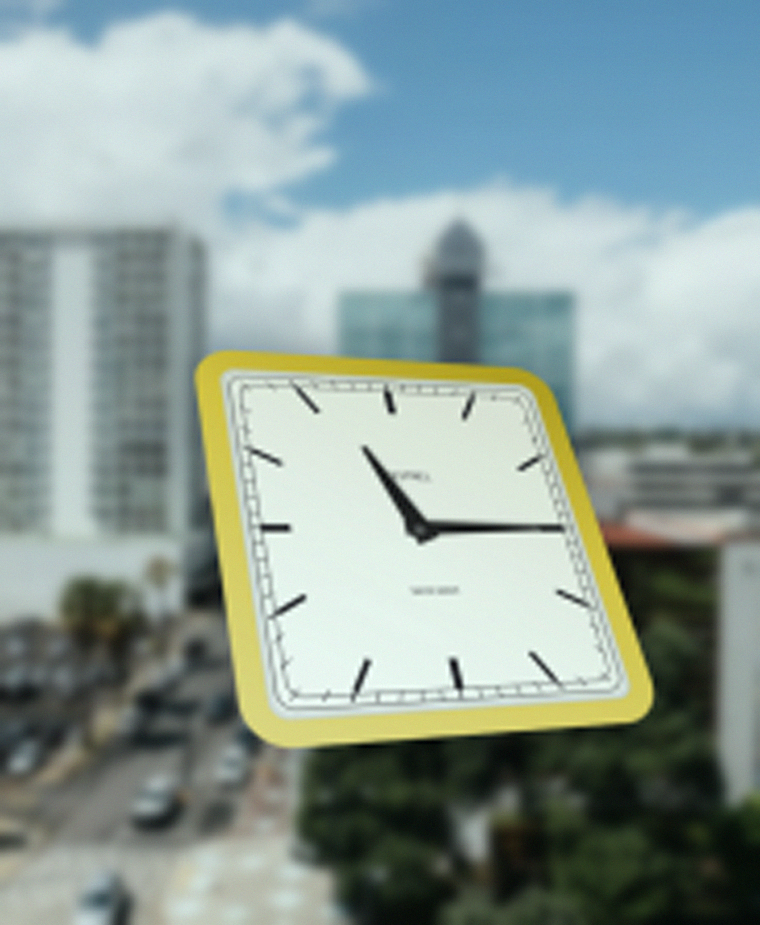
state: 11:15
